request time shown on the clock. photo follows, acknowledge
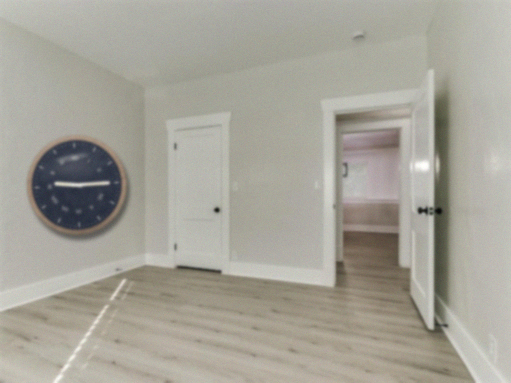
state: 9:15
